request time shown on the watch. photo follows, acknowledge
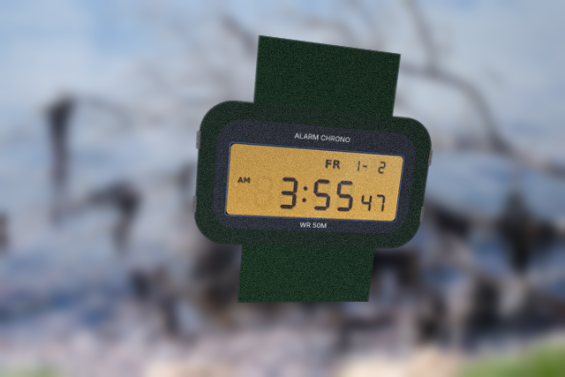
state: 3:55:47
